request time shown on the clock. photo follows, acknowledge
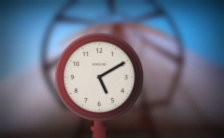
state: 5:10
